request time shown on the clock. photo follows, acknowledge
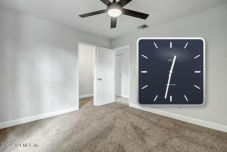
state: 12:32
